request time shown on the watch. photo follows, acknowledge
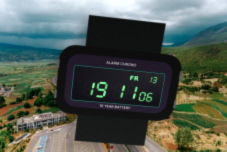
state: 19:11:06
